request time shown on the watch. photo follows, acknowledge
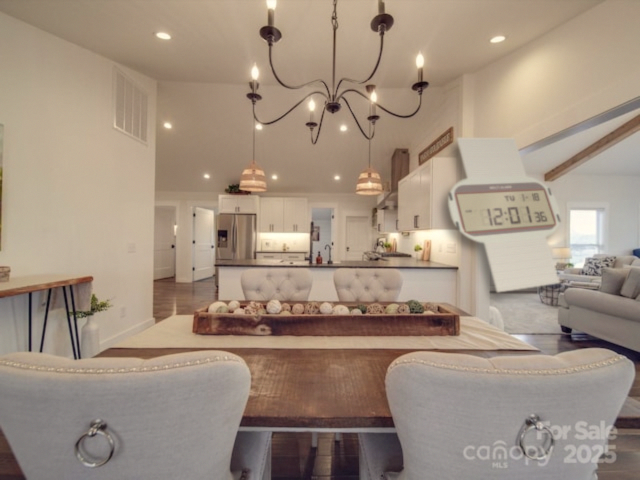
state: 12:01
